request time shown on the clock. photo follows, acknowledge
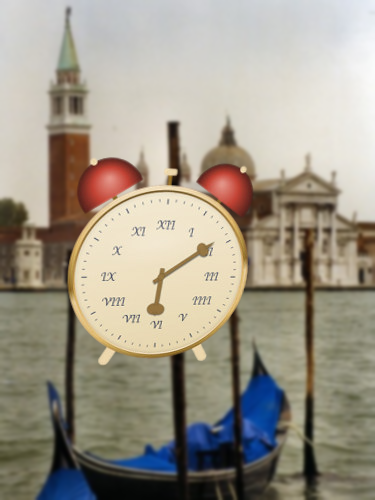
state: 6:09
